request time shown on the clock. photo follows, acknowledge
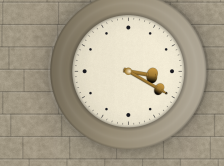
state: 3:20
